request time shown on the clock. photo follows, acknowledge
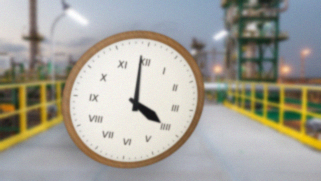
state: 3:59
